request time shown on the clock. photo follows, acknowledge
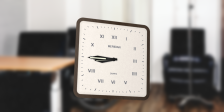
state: 8:45
